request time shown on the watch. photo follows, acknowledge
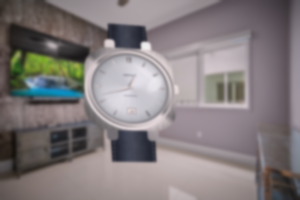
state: 12:42
